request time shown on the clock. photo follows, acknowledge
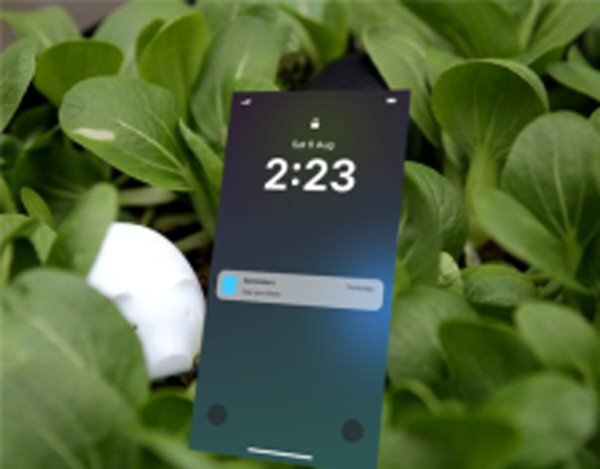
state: 2:23
